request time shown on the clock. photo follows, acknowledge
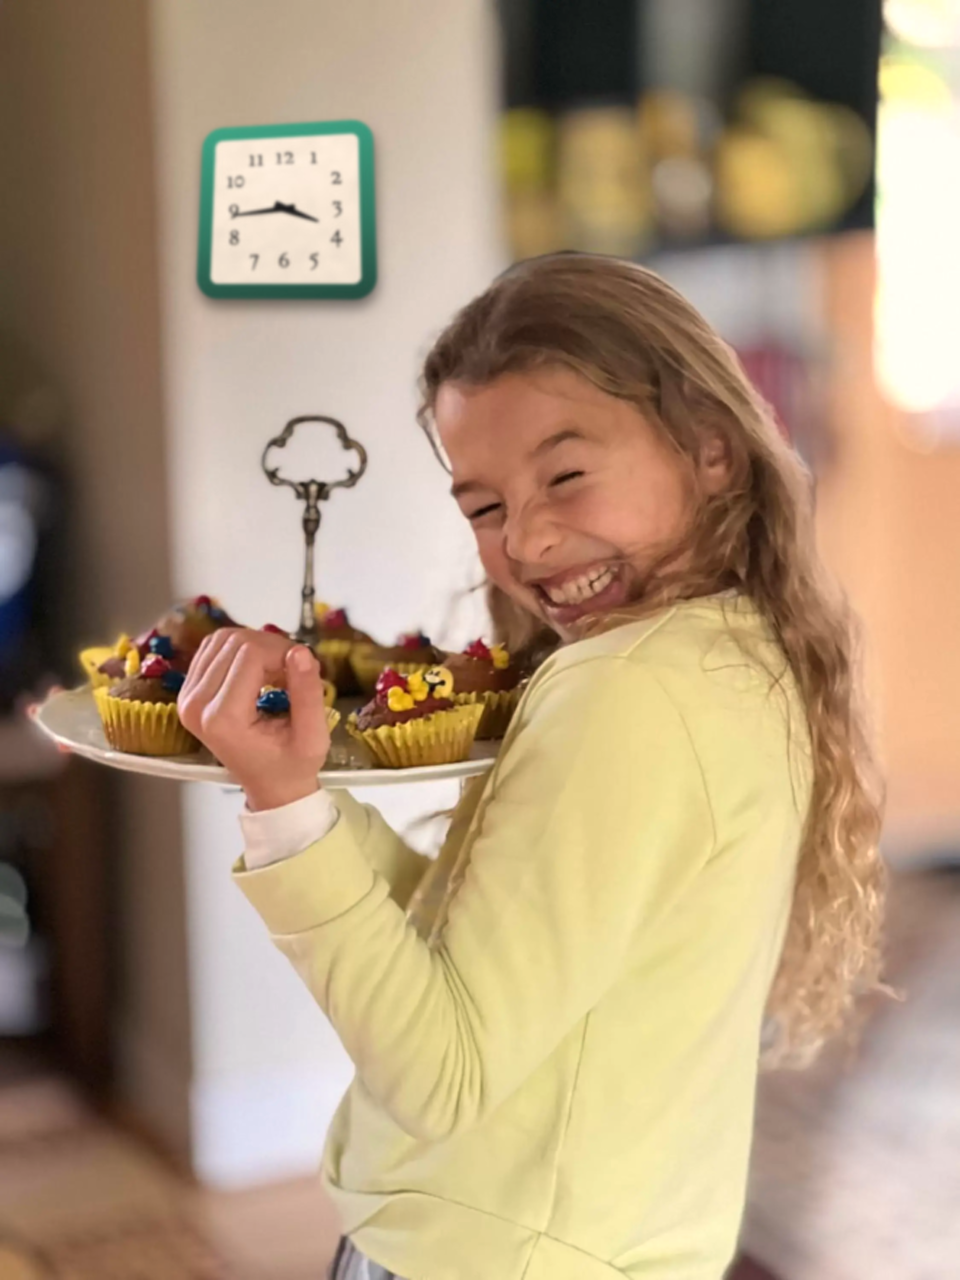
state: 3:44
